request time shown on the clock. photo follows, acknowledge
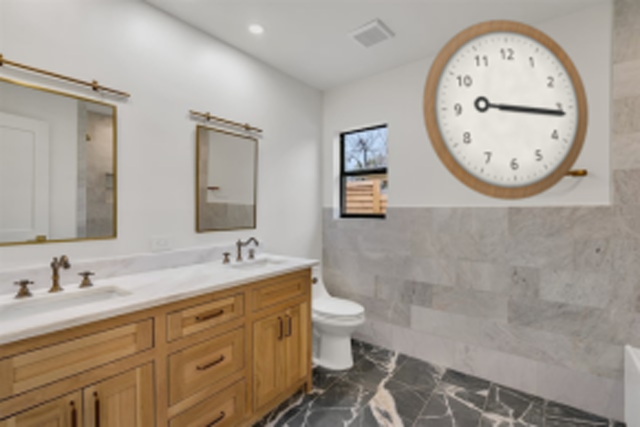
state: 9:16
